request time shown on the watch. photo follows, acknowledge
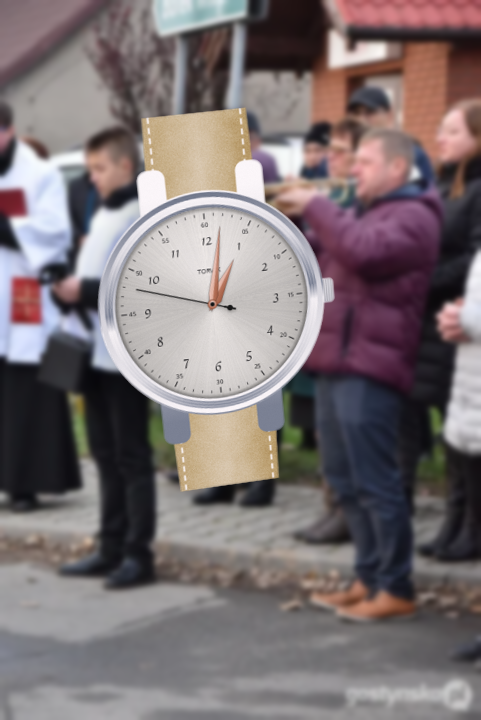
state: 1:01:48
